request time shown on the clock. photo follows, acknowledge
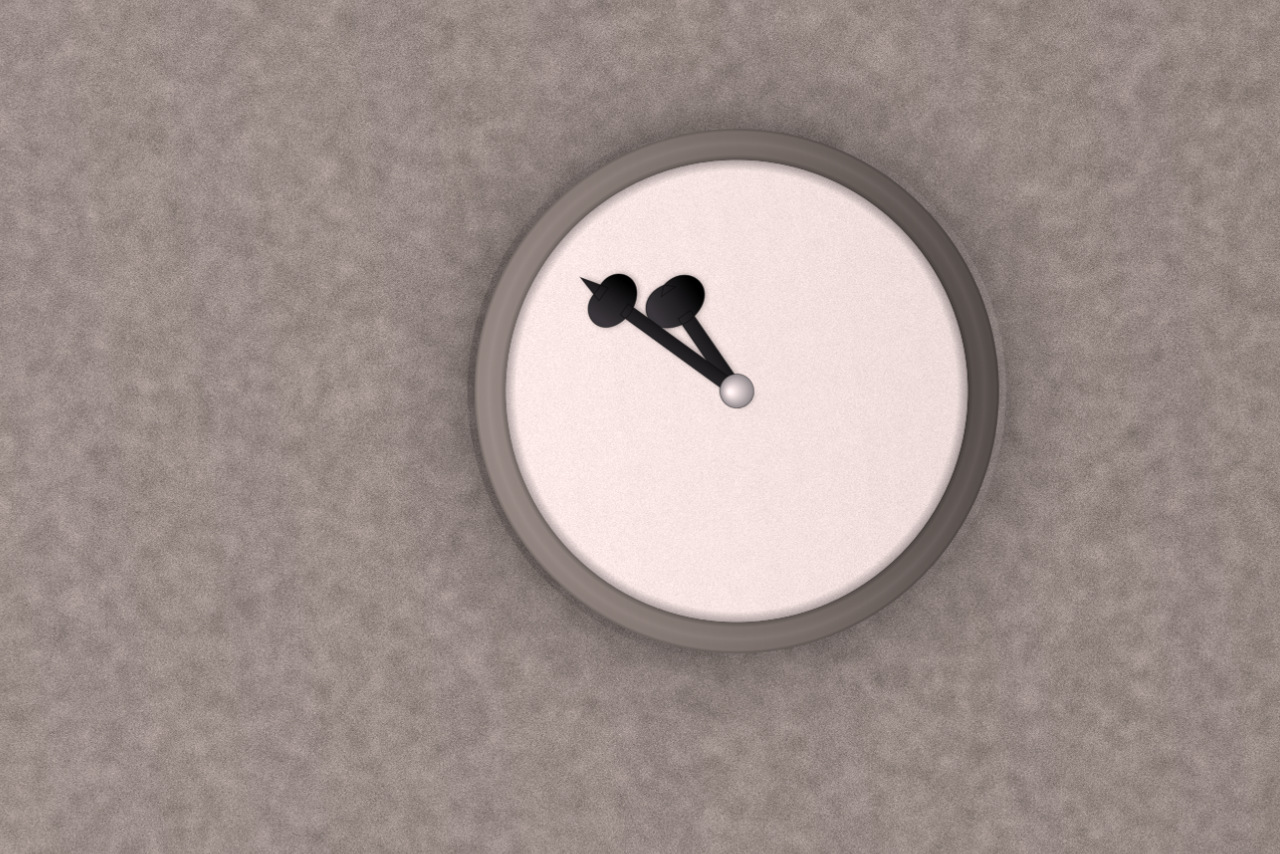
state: 10:51
